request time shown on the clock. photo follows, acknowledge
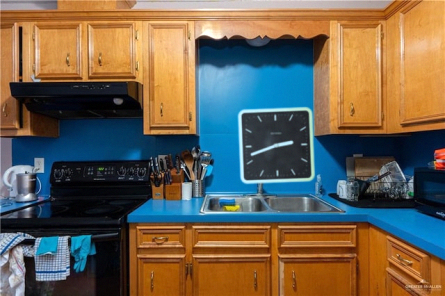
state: 2:42
